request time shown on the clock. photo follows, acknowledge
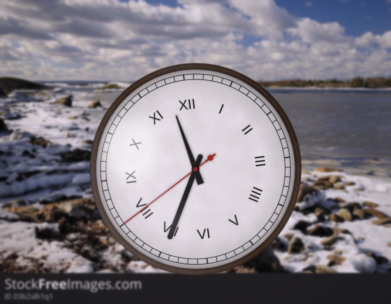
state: 11:34:40
